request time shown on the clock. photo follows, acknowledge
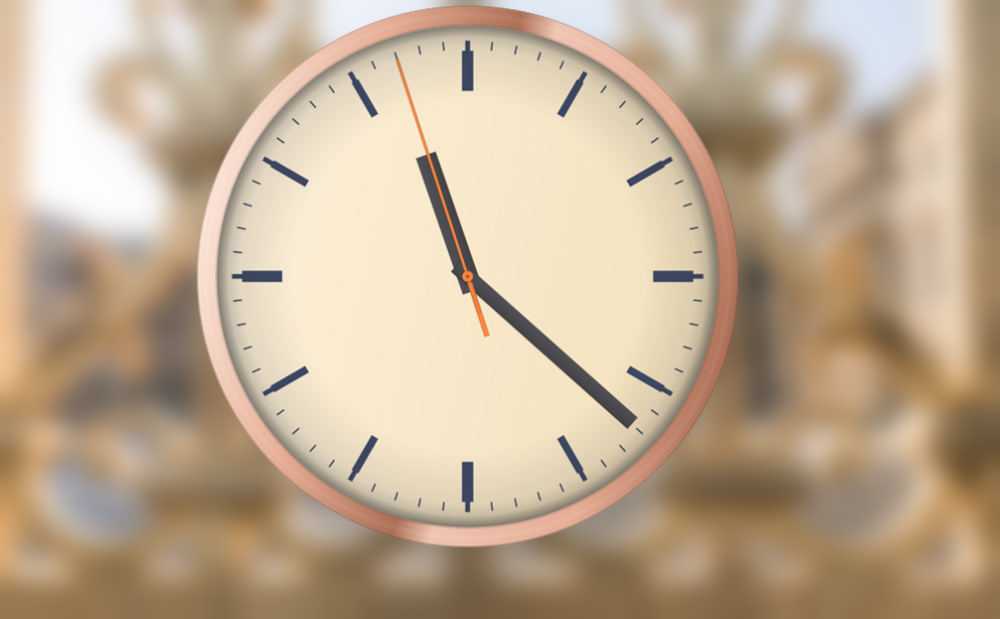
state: 11:21:57
